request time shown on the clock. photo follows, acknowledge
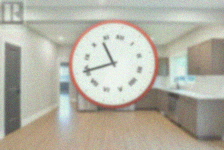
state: 10:40
